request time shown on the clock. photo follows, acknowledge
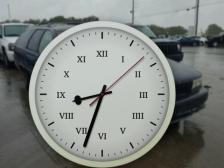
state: 8:33:08
